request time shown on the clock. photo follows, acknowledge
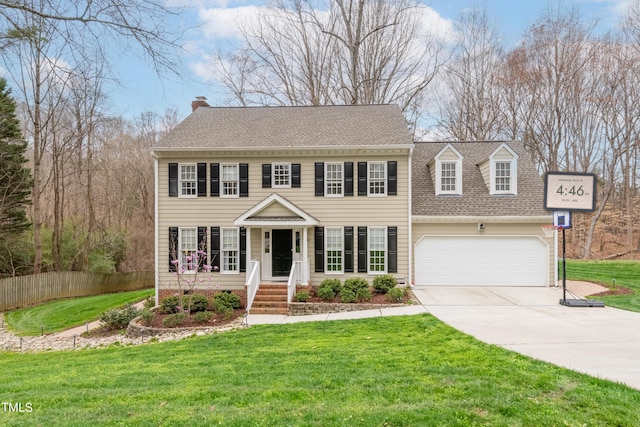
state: 4:46
